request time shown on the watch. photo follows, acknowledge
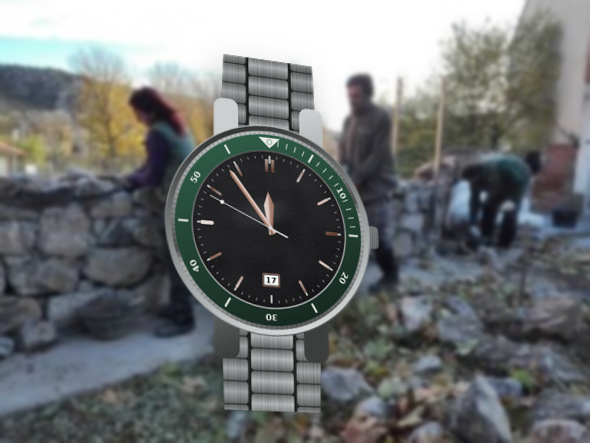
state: 11:53:49
